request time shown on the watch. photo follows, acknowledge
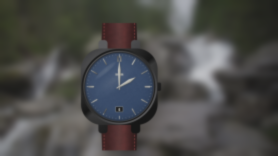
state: 2:00
